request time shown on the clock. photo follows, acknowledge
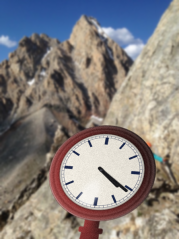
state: 4:21
